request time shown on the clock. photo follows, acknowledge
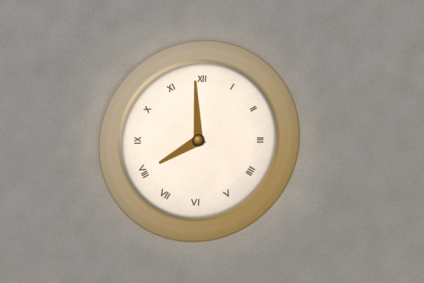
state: 7:59
